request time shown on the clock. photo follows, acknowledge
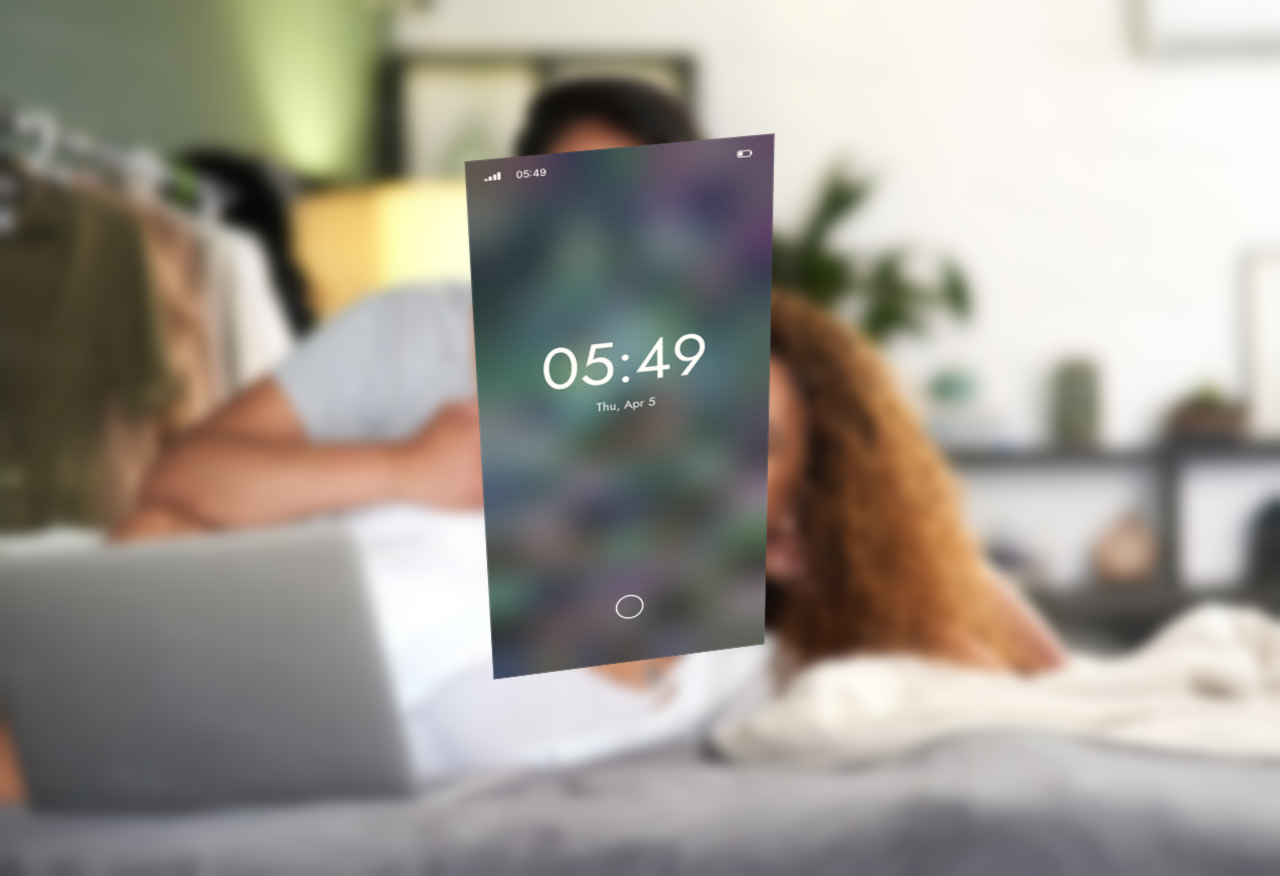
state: 5:49
